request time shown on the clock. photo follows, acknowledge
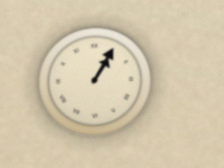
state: 1:05
